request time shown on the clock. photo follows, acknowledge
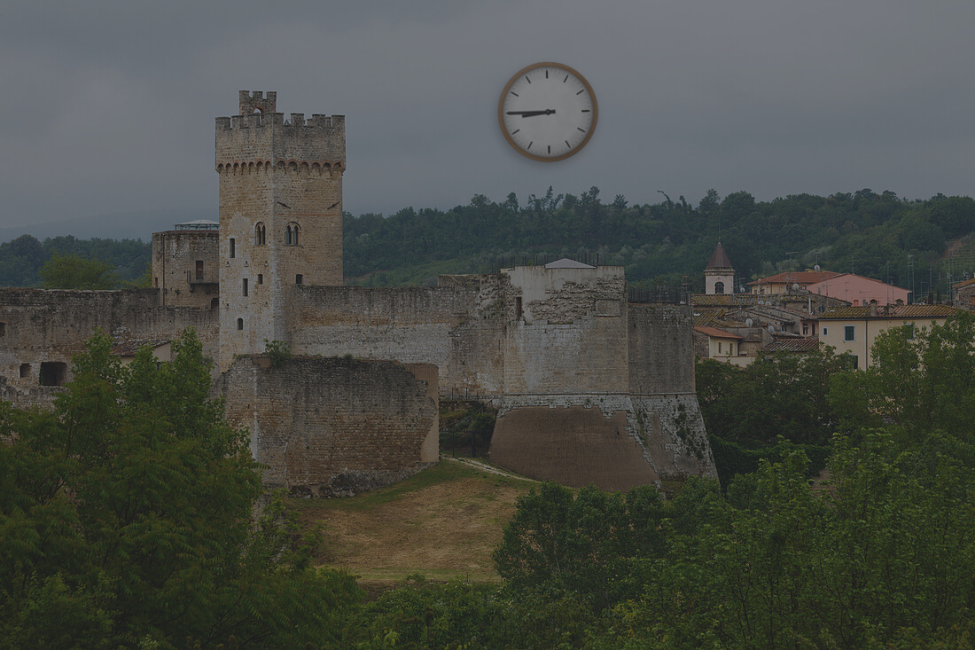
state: 8:45
